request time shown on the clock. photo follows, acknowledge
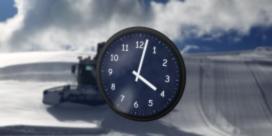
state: 4:02
